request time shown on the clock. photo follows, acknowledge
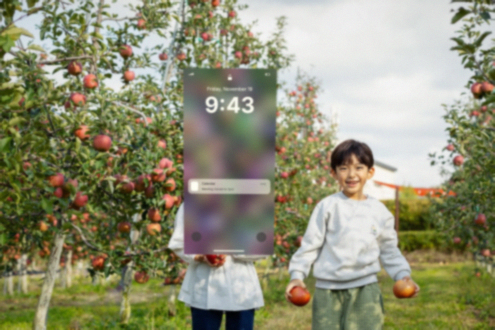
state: 9:43
